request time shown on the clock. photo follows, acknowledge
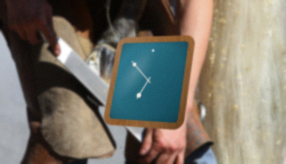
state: 6:52
